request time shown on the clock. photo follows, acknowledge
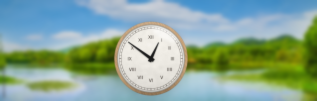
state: 12:51
